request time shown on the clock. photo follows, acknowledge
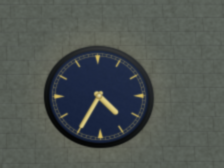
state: 4:35
